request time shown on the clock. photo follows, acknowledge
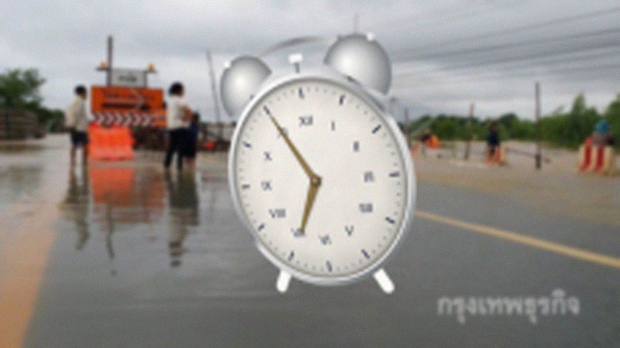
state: 6:55
